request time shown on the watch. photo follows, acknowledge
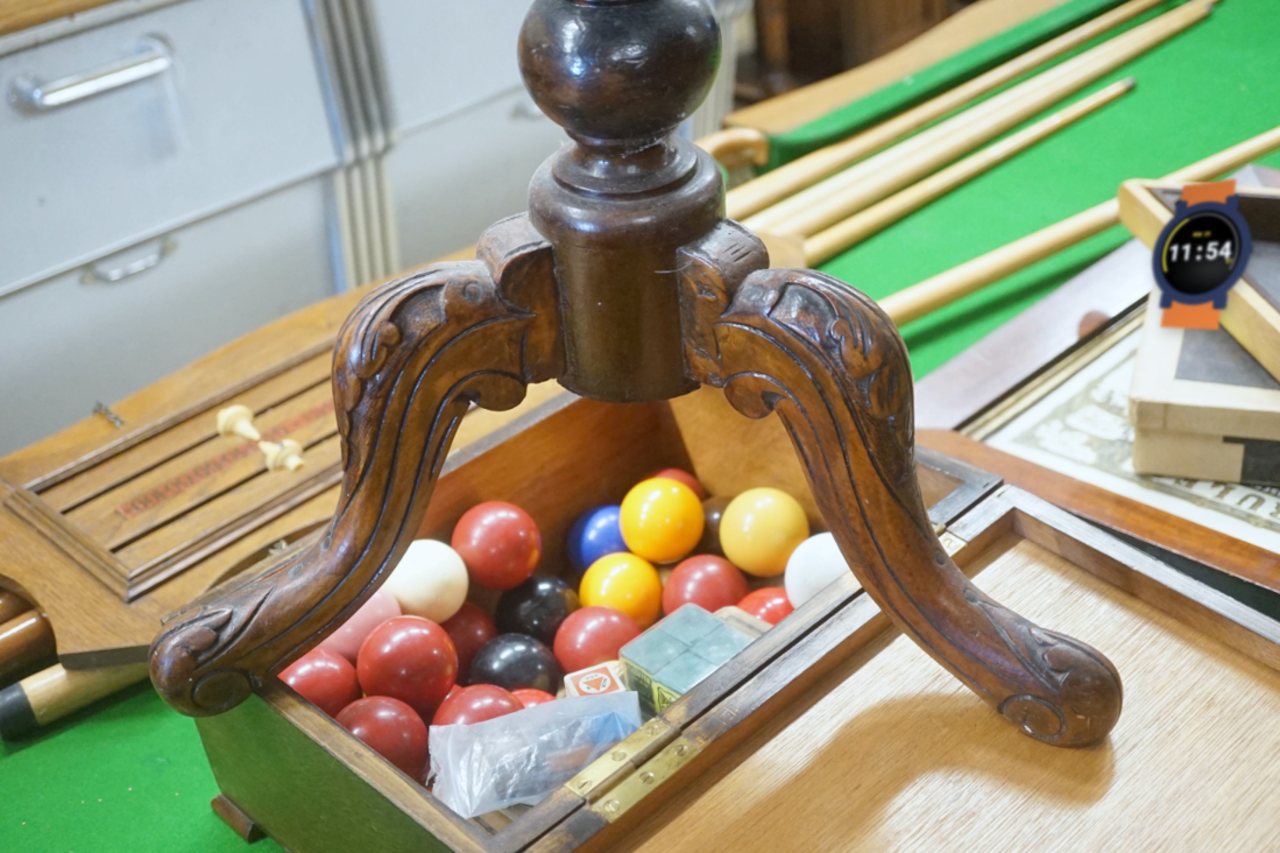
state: 11:54
